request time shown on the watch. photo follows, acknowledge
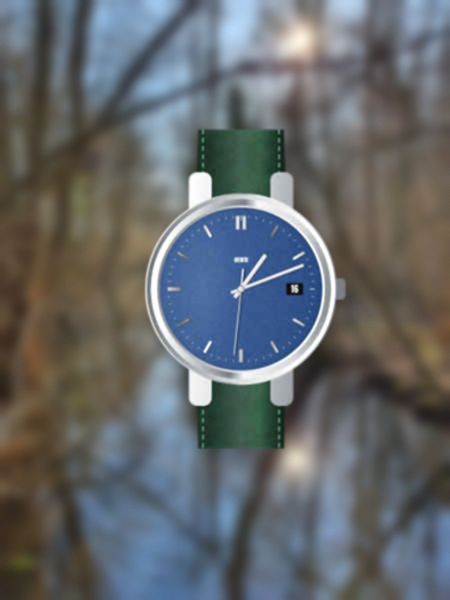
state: 1:11:31
